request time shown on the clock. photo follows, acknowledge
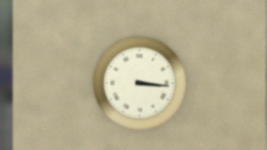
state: 3:16
